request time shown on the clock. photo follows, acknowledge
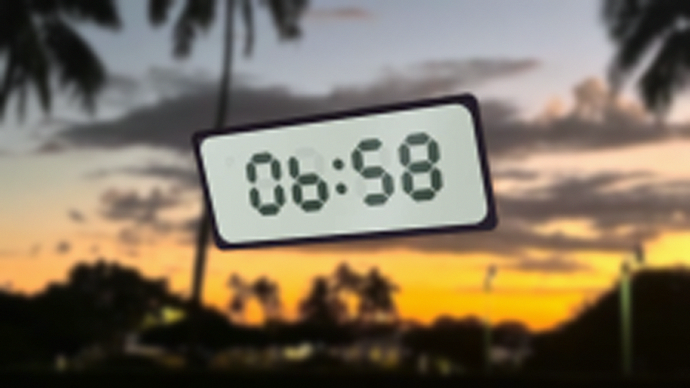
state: 6:58
